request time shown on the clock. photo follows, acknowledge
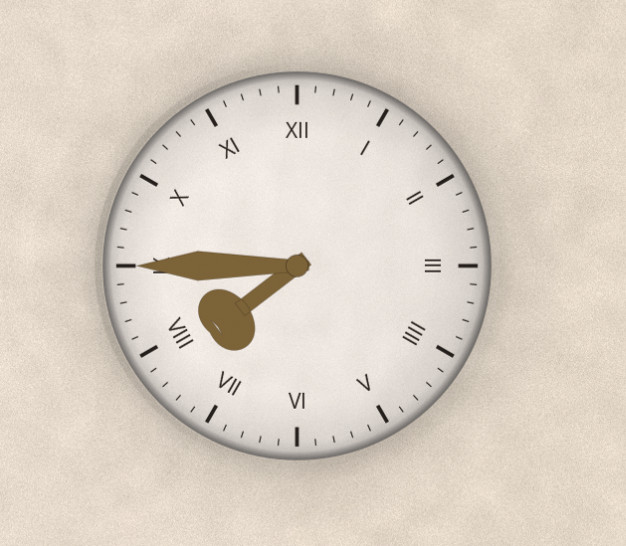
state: 7:45
